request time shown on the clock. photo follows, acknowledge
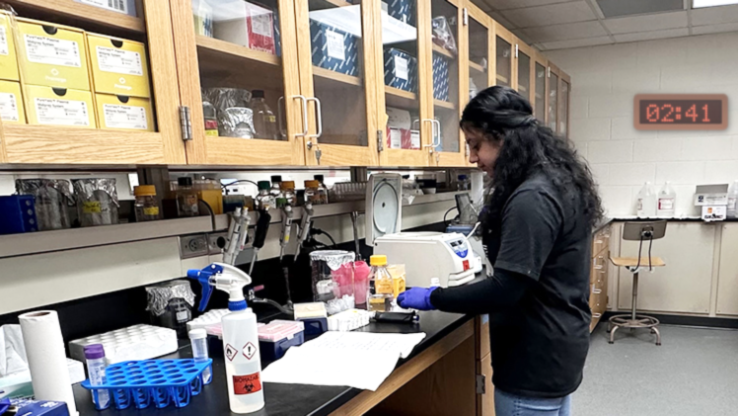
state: 2:41
